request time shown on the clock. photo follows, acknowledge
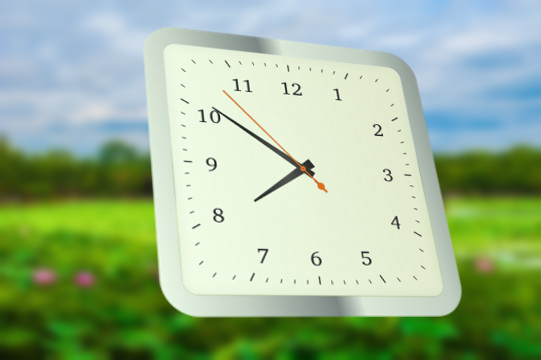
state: 7:50:53
